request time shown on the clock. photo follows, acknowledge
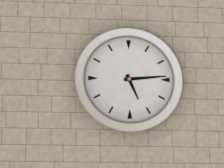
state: 5:14
